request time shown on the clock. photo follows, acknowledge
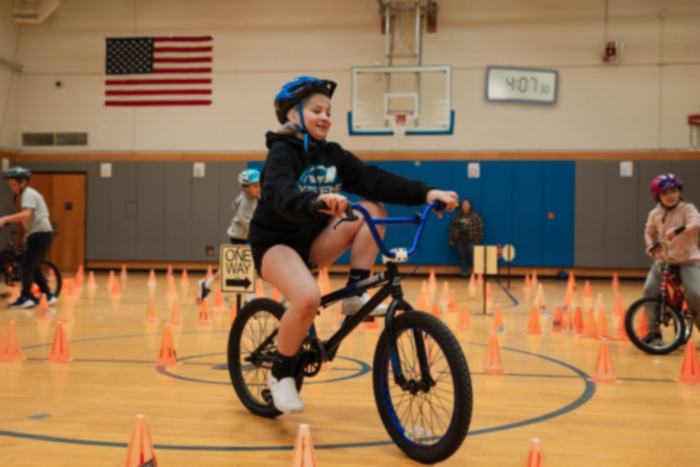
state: 4:07
